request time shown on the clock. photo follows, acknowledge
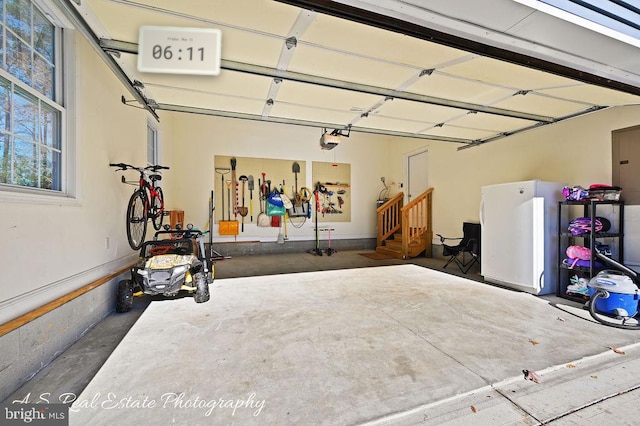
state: 6:11
